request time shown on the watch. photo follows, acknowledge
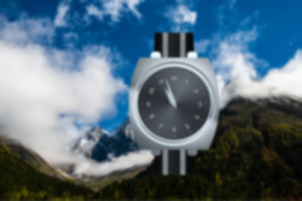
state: 10:57
